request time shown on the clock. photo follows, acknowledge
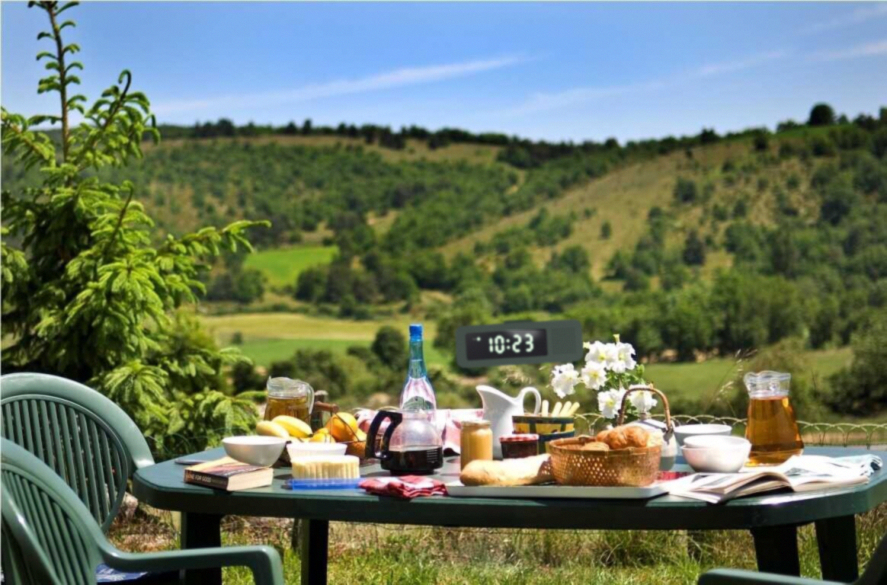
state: 10:23
